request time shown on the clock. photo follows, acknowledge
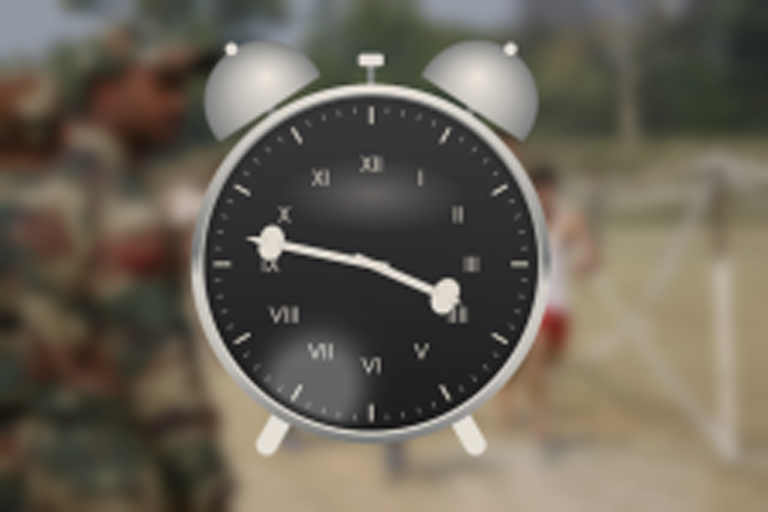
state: 3:47
